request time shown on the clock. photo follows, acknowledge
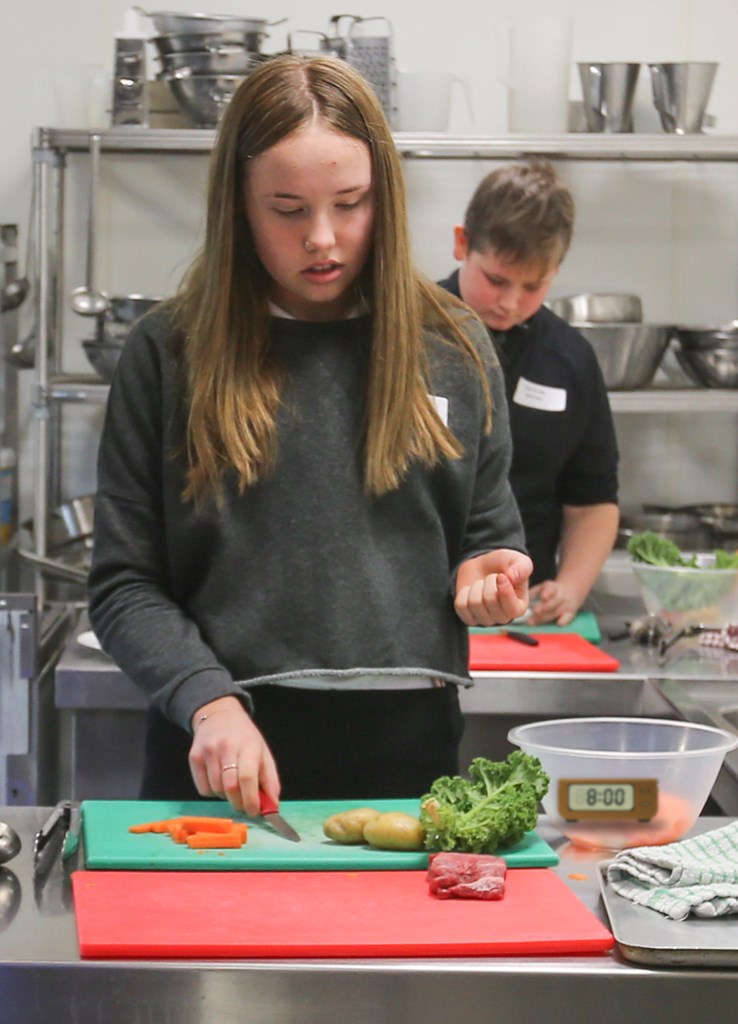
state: 8:00
